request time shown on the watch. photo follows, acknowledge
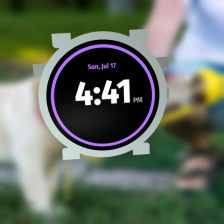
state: 4:41
